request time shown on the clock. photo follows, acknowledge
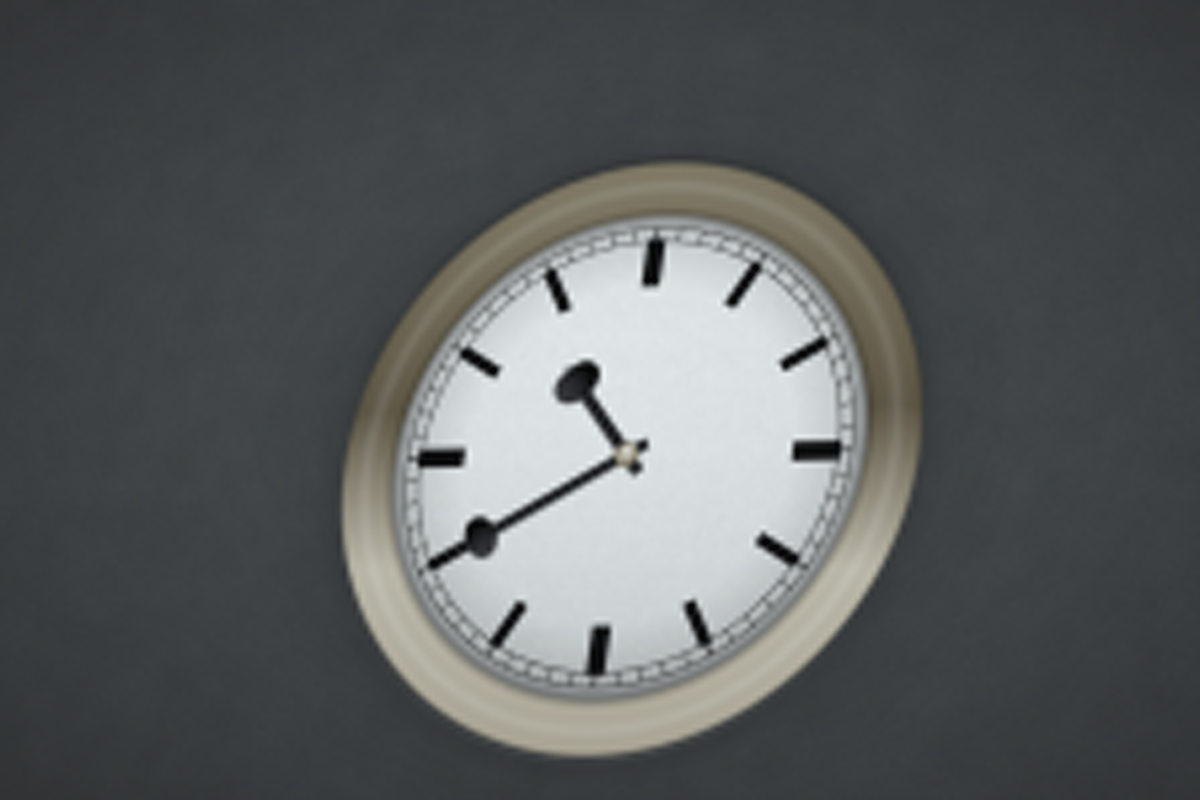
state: 10:40
